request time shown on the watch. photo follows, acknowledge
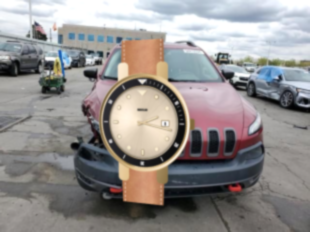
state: 2:17
